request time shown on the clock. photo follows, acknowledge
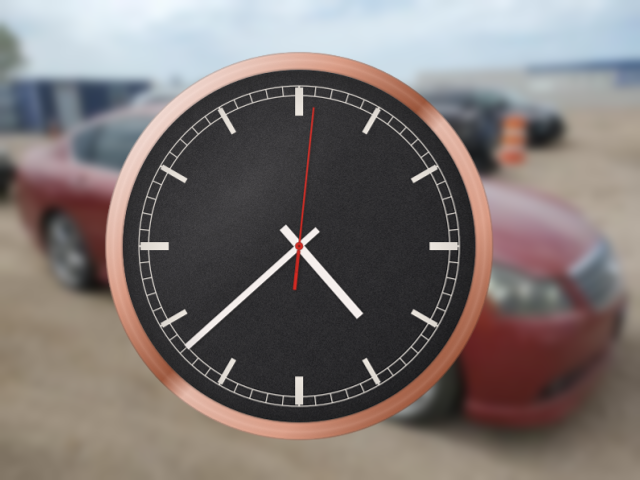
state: 4:38:01
